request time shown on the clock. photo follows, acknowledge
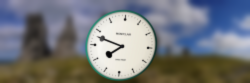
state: 7:48
